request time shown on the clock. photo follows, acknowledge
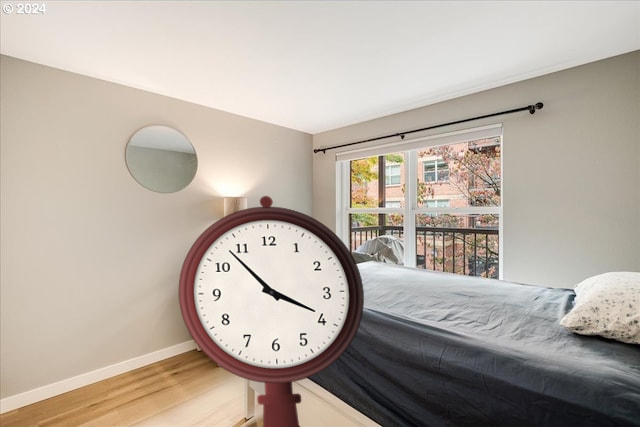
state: 3:53
